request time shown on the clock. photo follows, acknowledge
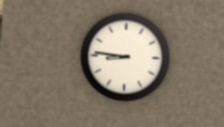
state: 8:46
